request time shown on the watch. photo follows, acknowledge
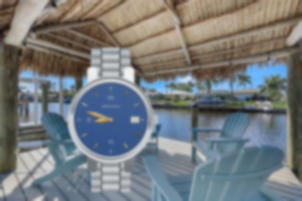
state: 8:48
